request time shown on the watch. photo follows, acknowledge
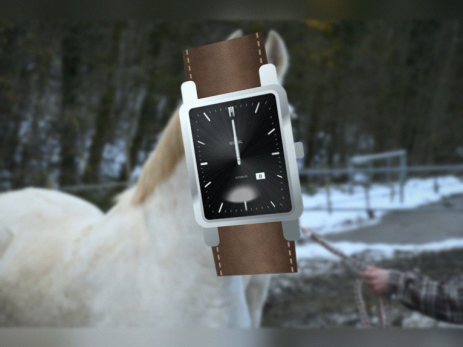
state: 12:00
